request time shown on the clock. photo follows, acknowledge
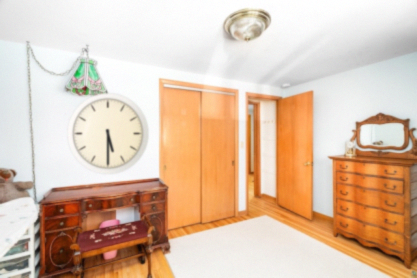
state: 5:30
